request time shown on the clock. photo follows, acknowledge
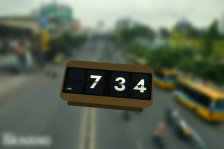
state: 7:34
